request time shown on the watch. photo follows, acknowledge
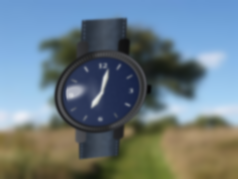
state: 7:02
